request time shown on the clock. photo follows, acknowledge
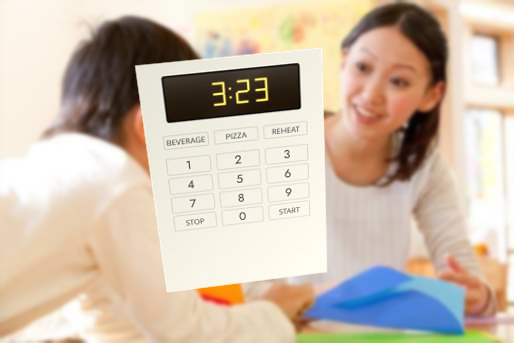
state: 3:23
